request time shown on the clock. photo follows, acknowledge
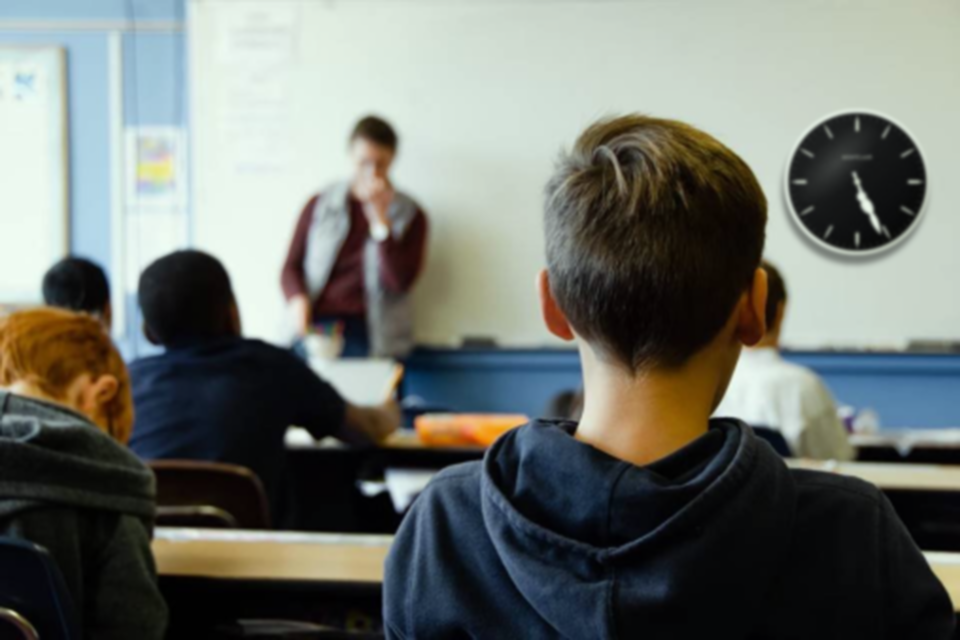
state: 5:26
